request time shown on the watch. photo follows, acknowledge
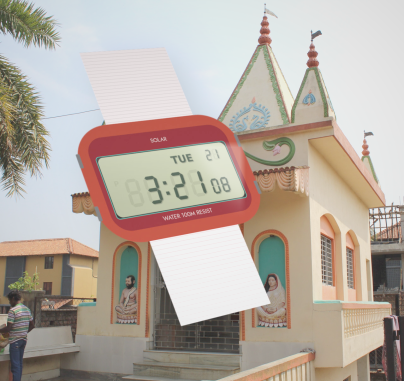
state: 3:21:08
